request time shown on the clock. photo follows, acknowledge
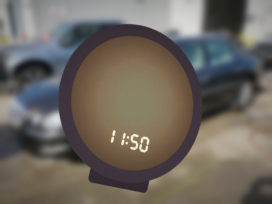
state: 11:50
